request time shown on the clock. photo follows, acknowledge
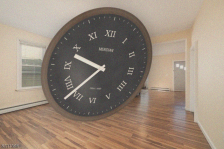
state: 9:37
